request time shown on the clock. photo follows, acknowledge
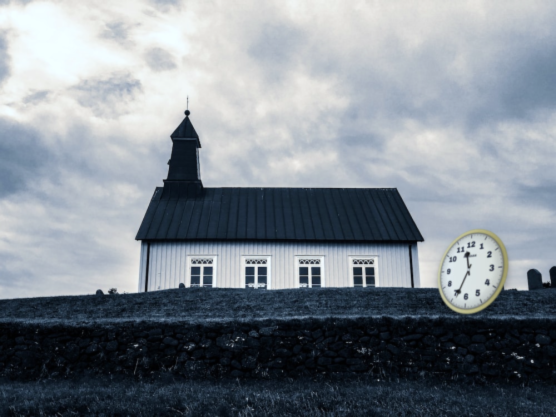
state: 11:34
